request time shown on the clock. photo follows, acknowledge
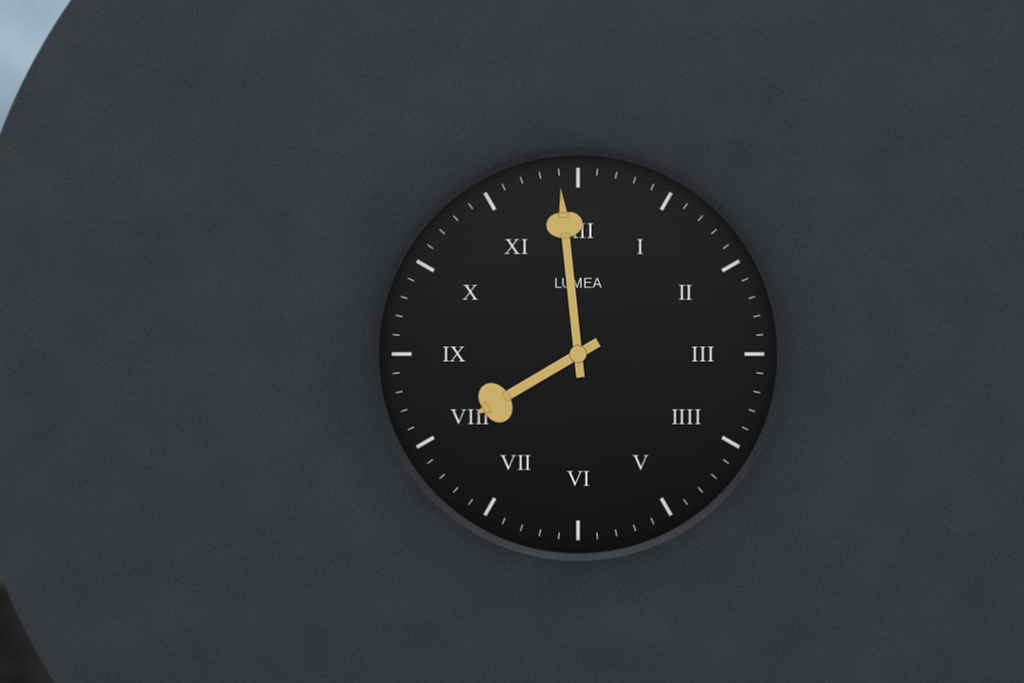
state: 7:59
